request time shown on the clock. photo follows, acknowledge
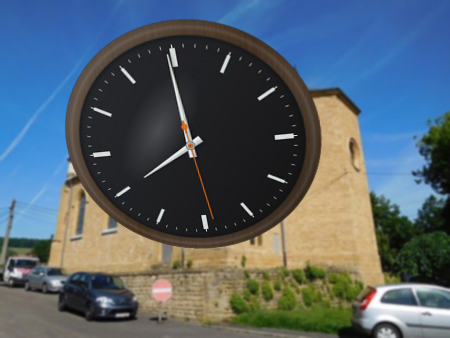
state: 7:59:29
